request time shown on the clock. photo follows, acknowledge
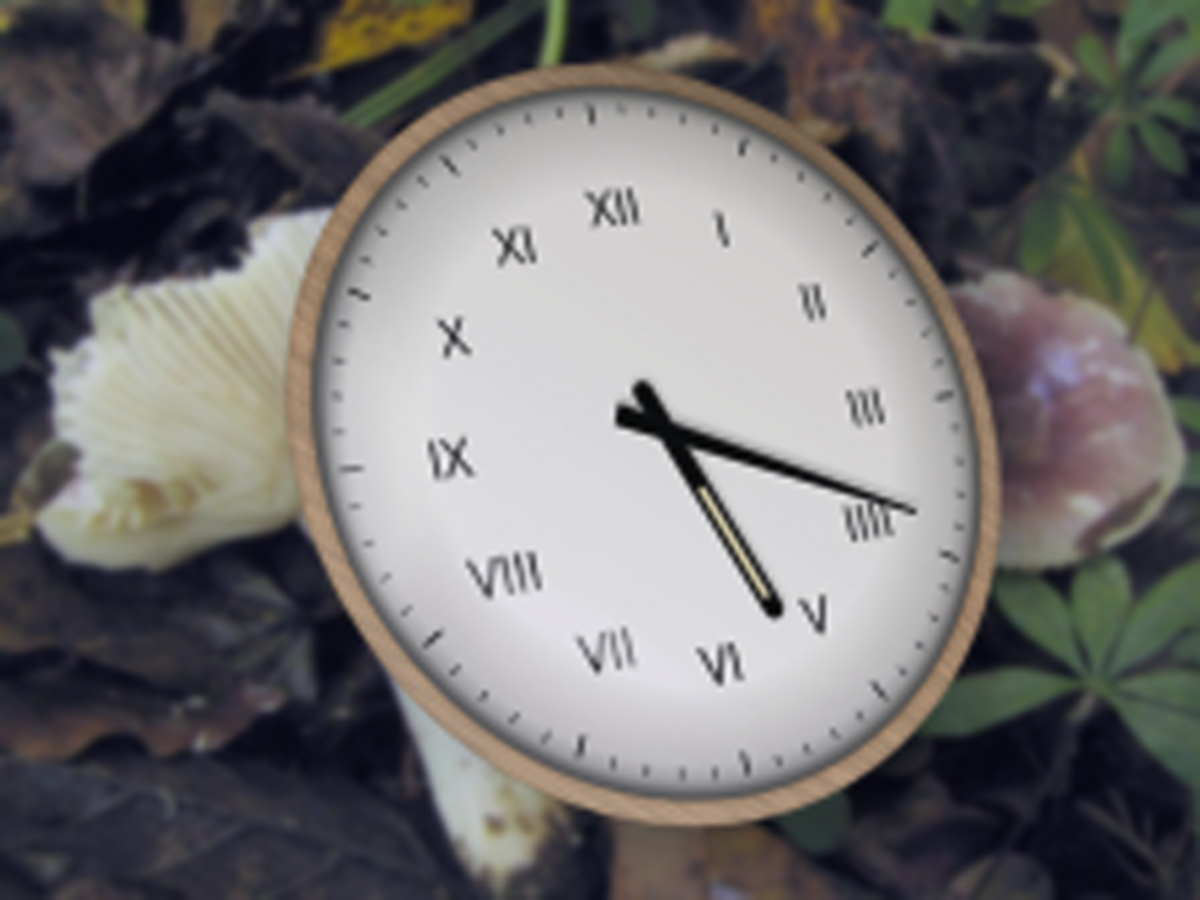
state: 5:19
